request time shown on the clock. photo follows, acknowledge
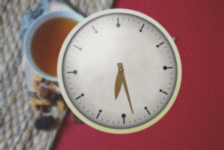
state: 6:28
